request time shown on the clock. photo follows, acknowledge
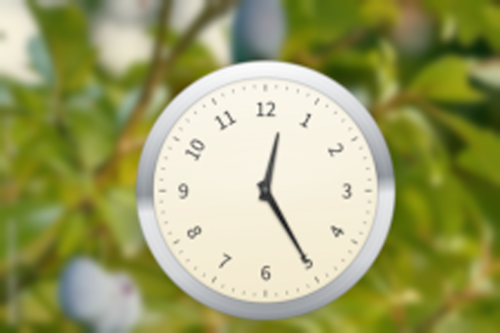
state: 12:25
